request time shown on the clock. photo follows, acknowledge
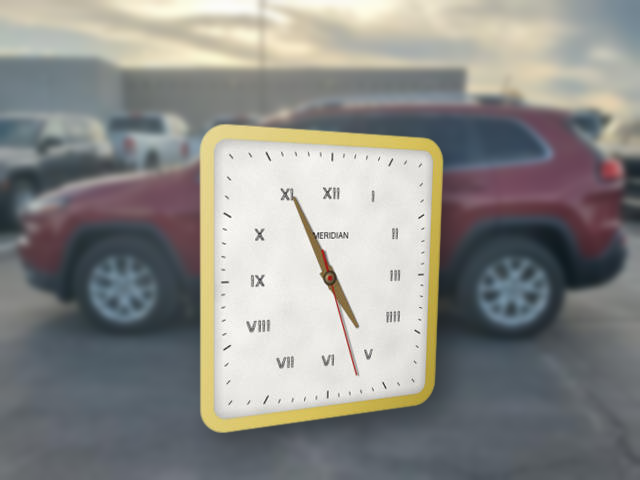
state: 4:55:27
